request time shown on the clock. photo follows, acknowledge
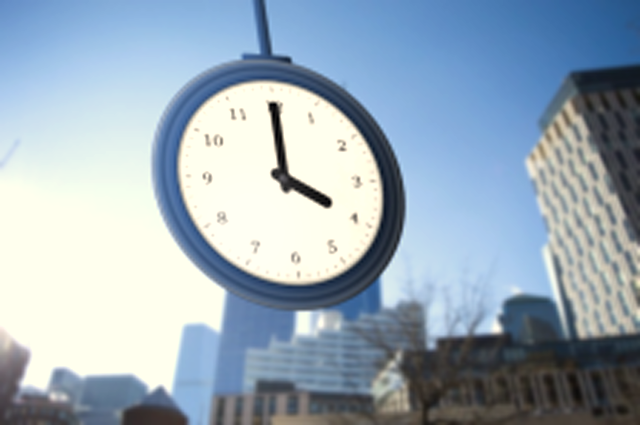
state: 4:00
